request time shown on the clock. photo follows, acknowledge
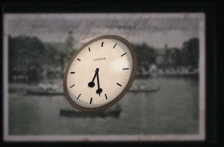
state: 6:27
